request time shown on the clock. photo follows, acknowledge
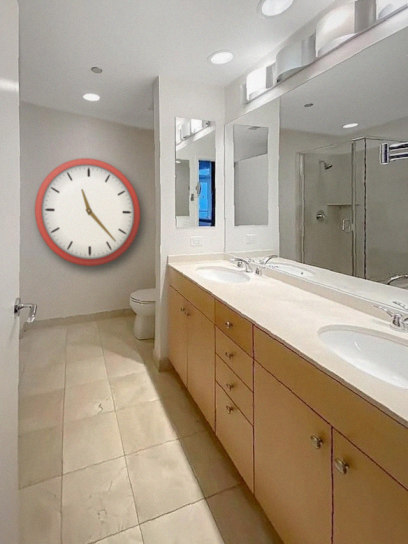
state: 11:23
